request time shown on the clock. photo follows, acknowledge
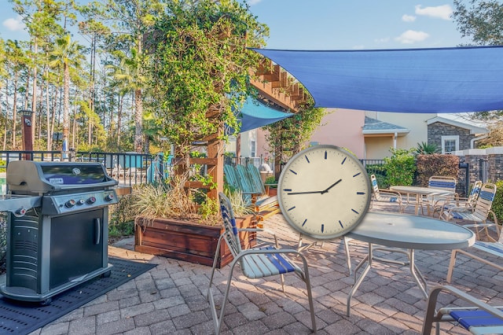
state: 1:44
